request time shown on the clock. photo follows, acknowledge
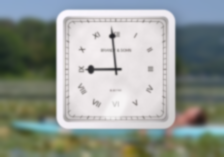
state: 8:59
